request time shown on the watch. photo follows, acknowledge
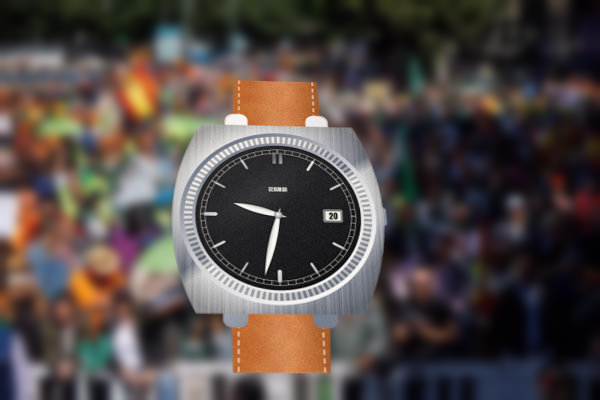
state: 9:32
